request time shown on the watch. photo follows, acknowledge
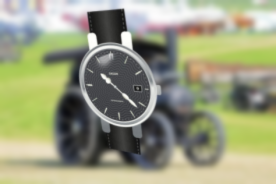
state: 10:22
